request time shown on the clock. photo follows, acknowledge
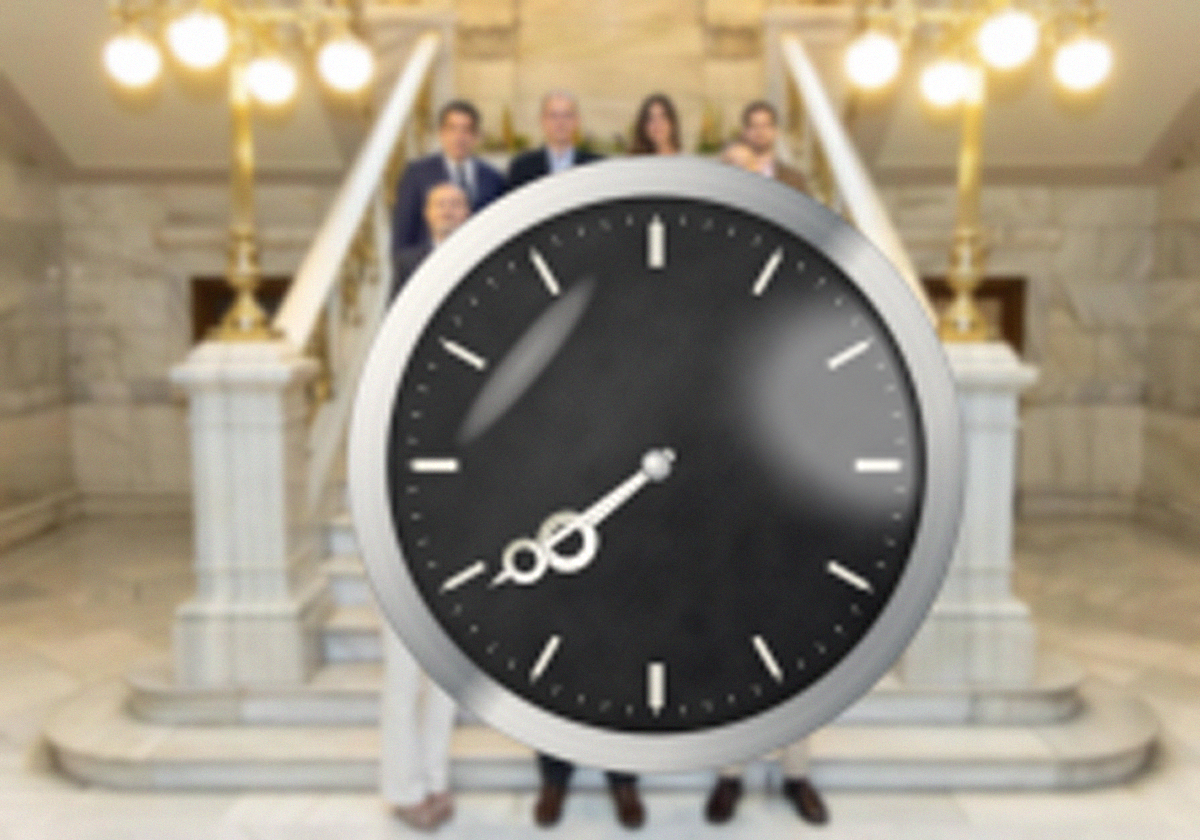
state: 7:39
